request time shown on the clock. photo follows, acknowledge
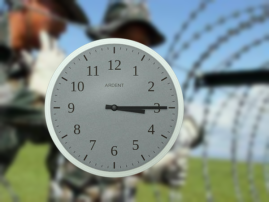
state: 3:15
